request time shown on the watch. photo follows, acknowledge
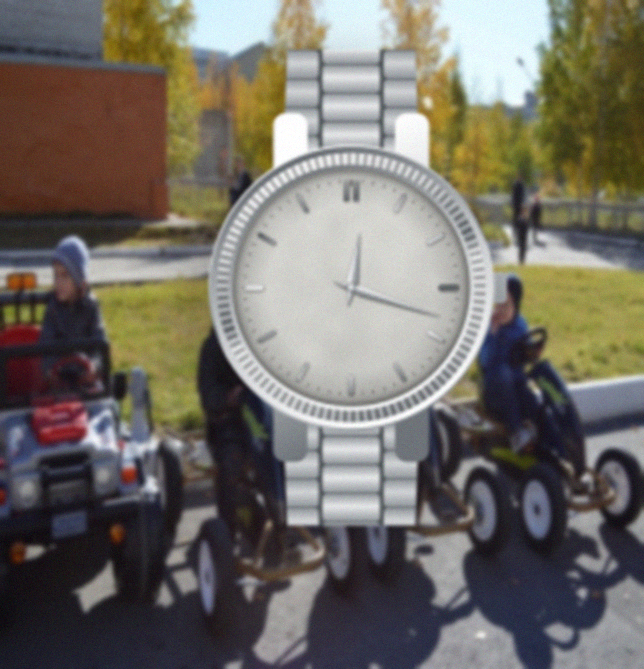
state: 12:18
